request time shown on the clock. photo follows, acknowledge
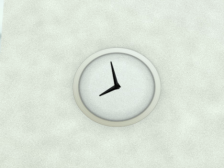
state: 7:58
